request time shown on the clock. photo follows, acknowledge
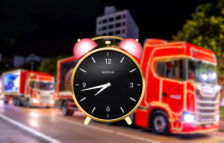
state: 7:43
